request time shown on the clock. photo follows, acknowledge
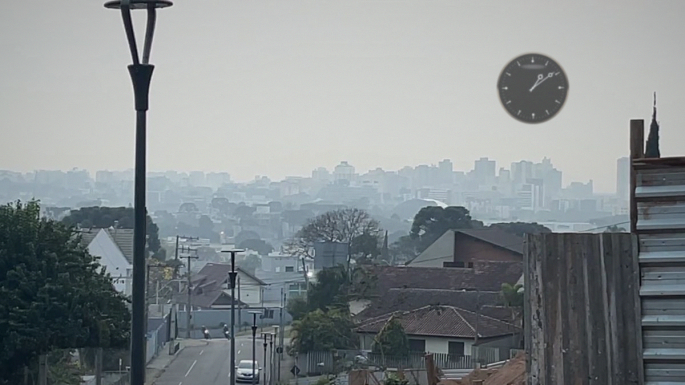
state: 1:09
